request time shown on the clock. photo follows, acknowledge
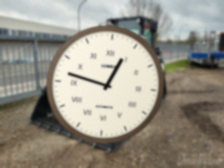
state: 12:47
